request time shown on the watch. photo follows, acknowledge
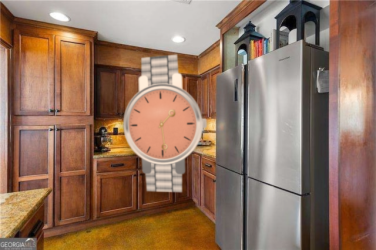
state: 1:29
